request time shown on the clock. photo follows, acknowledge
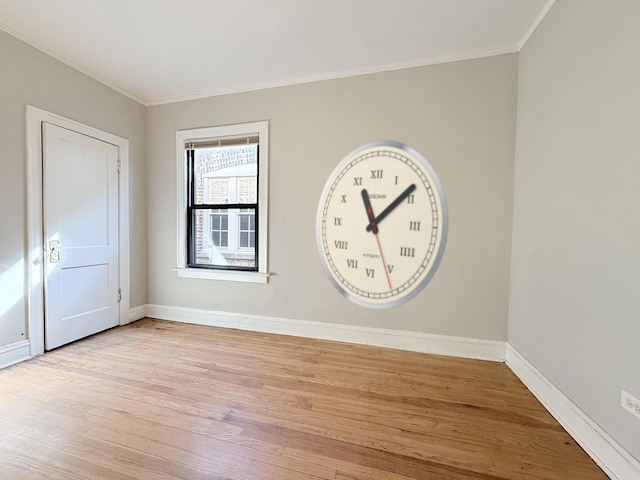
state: 11:08:26
